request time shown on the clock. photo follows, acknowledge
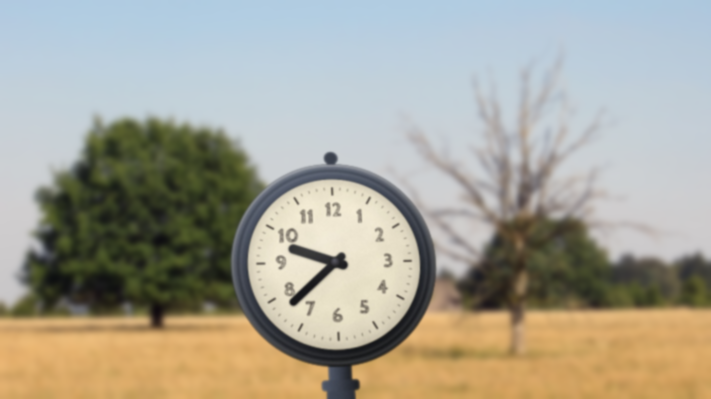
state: 9:38
